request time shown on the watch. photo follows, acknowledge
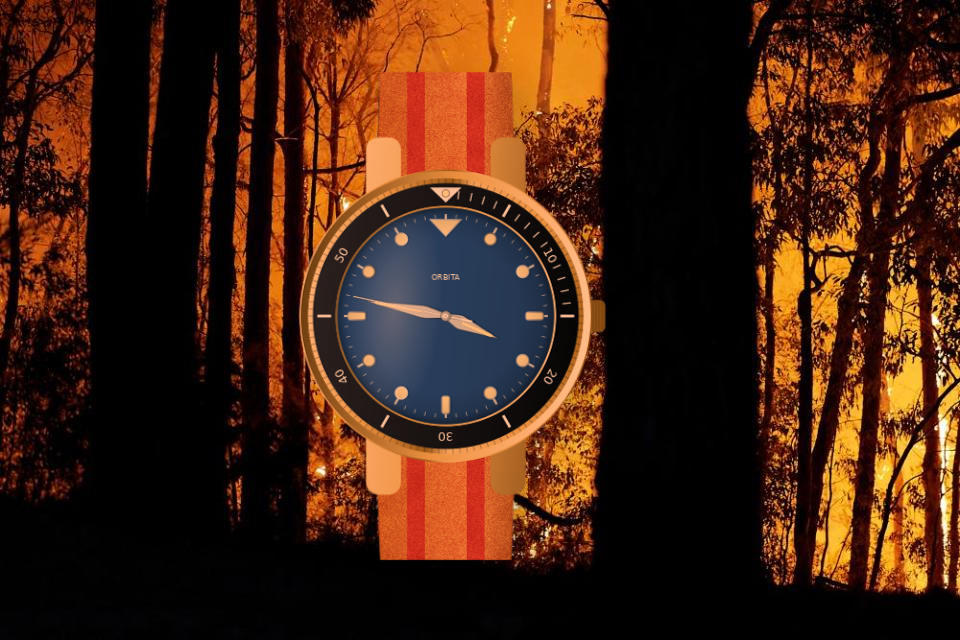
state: 3:46:47
